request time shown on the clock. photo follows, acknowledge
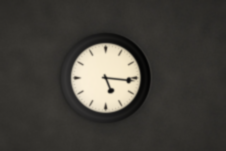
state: 5:16
